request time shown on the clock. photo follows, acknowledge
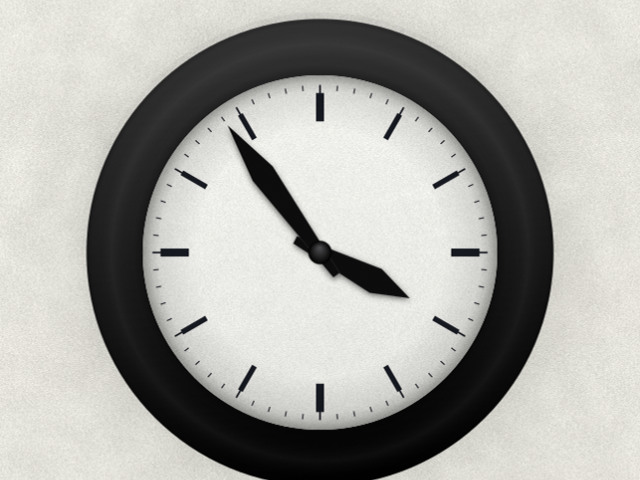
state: 3:54
